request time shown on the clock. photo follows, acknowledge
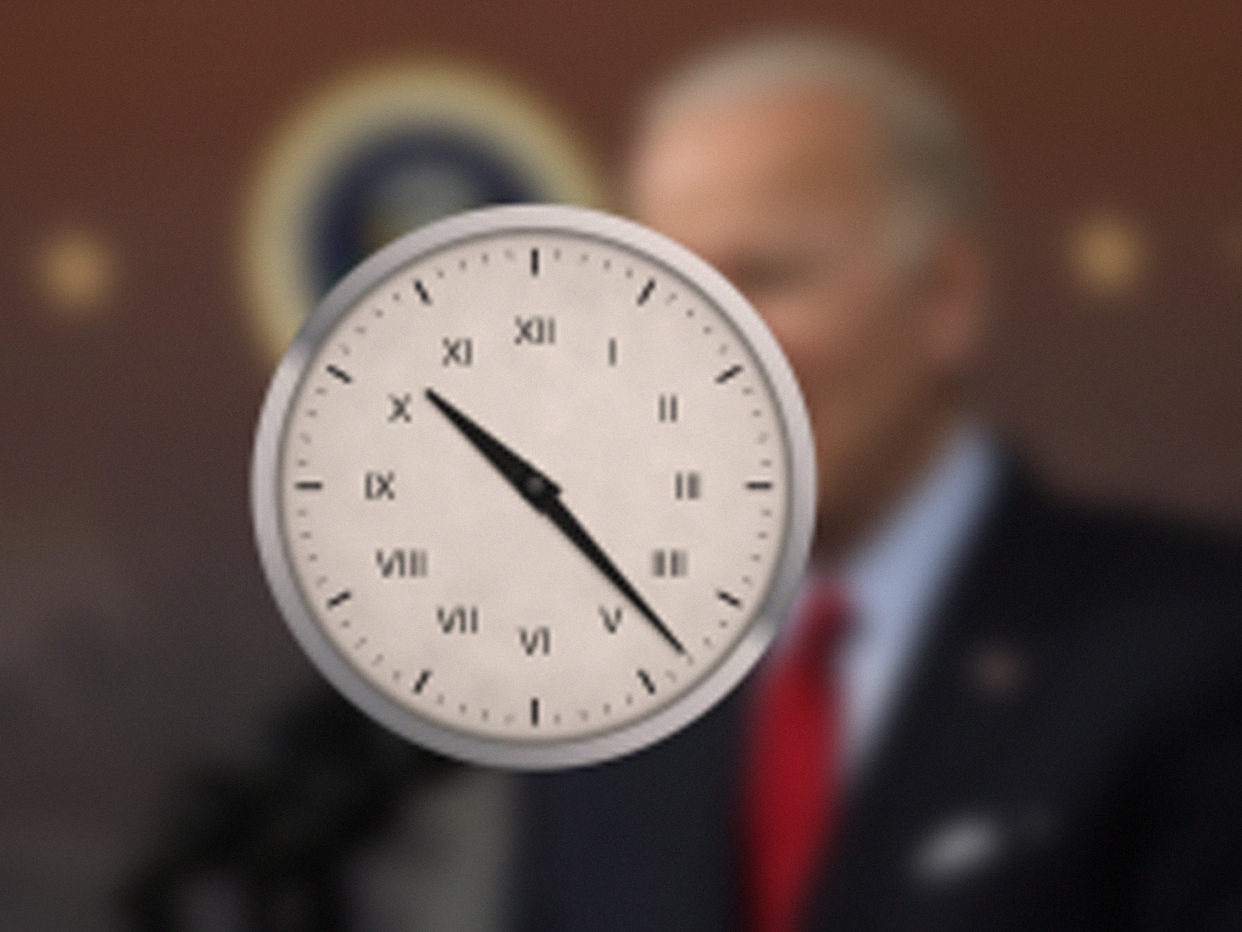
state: 10:23
